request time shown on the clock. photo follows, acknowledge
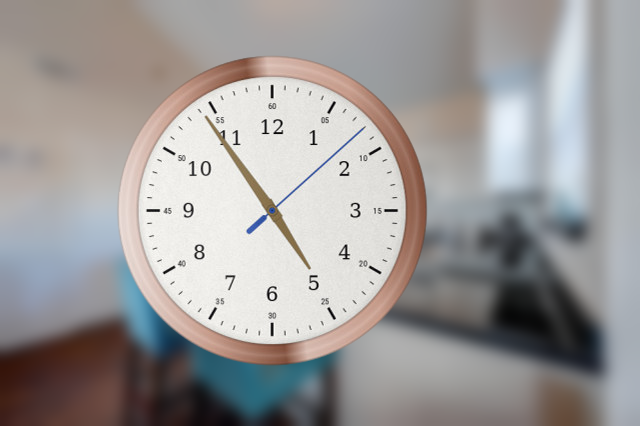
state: 4:54:08
